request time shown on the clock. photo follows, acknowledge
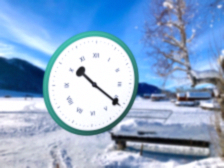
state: 10:21
